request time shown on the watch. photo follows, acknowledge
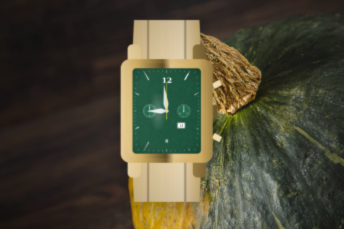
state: 8:59
